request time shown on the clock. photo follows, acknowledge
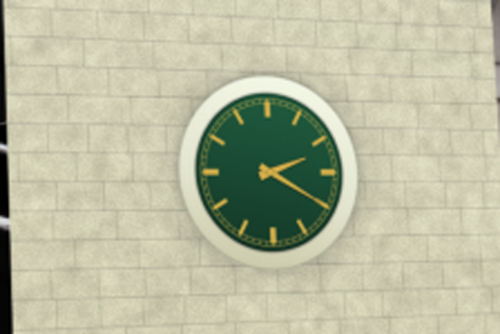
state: 2:20
